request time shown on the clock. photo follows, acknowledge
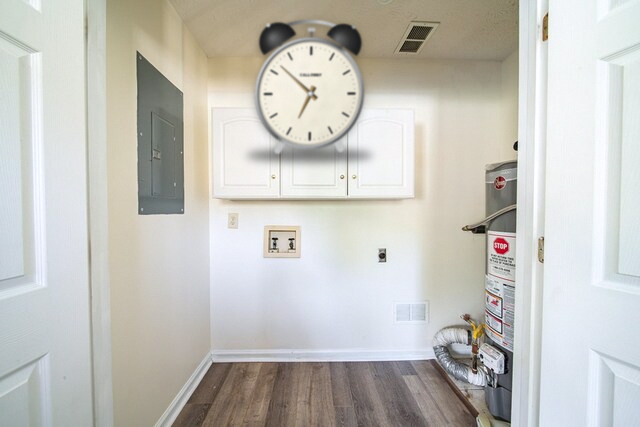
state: 6:52
